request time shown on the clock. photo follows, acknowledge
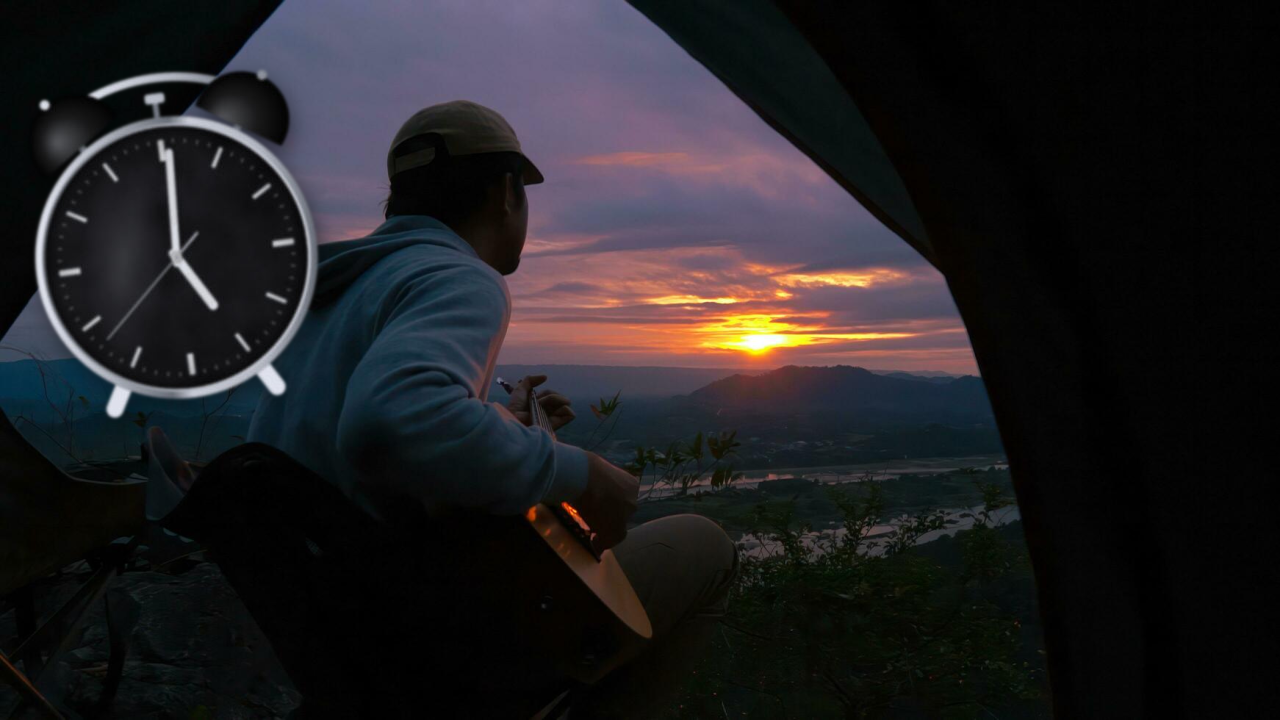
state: 5:00:38
